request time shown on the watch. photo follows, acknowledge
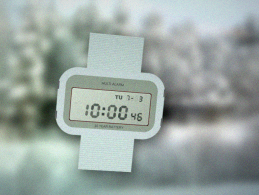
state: 10:00:46
